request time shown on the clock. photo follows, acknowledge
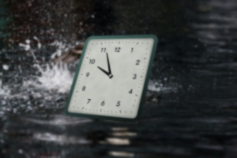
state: 9:56
